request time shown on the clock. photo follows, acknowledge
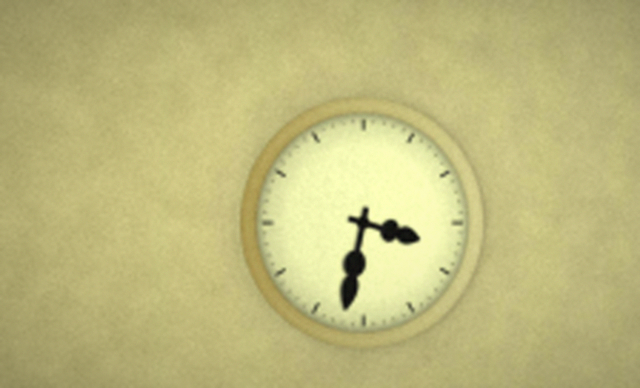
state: 3:32
